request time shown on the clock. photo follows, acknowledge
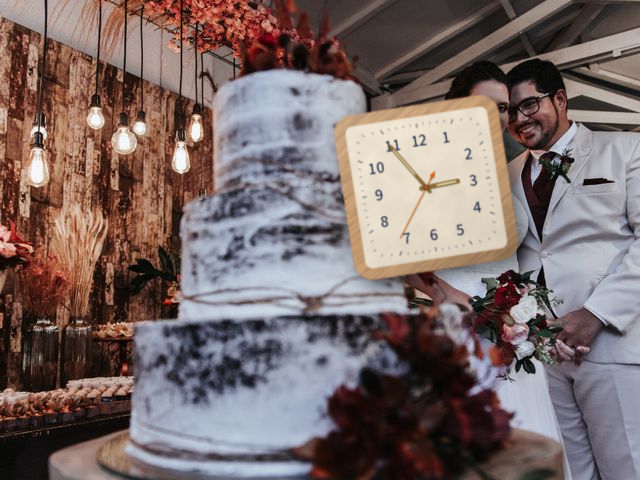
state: 2:54:36
